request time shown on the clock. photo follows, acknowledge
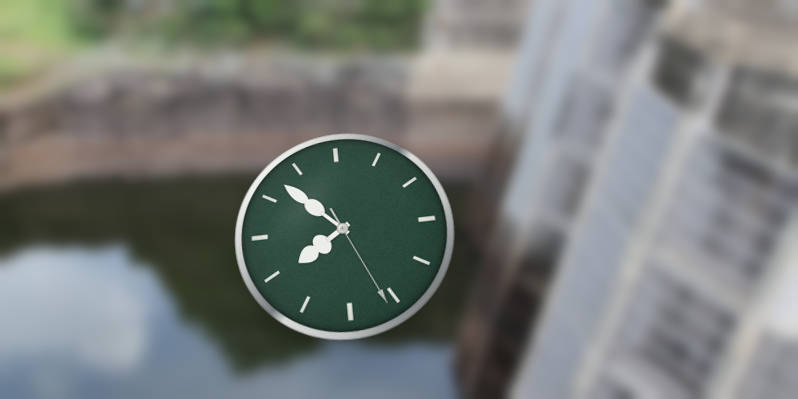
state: 7:52:26
